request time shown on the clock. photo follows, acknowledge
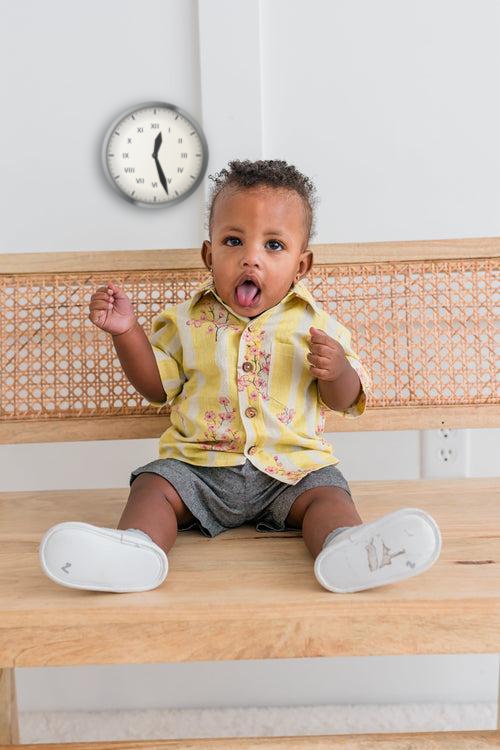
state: 12:27
